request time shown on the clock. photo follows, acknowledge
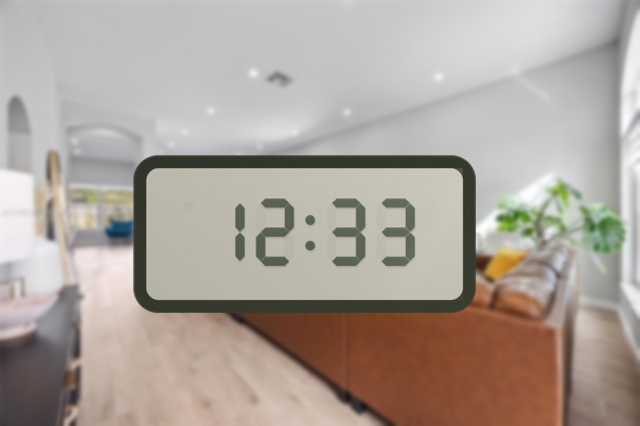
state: 12:33
